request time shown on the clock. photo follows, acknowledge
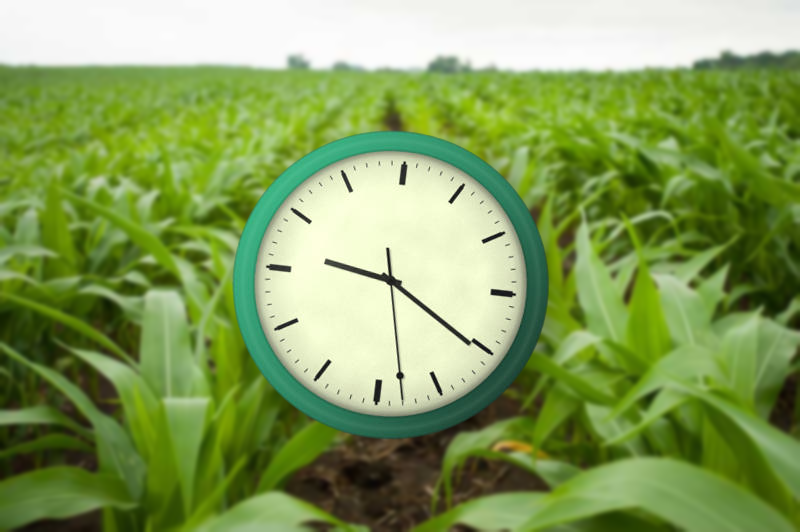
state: 9:20:28
